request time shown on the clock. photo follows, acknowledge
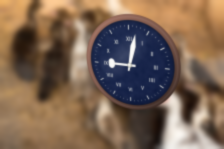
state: 9:02
